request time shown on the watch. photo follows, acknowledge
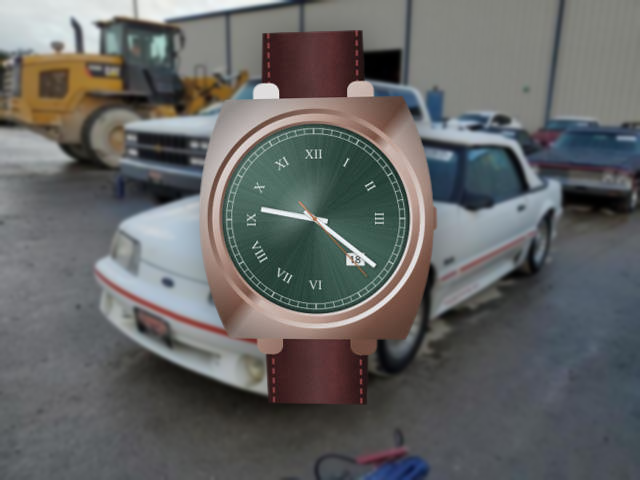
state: 9:21:23
